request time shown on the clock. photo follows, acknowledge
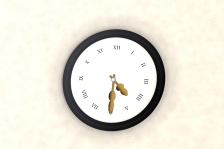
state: 4:30
